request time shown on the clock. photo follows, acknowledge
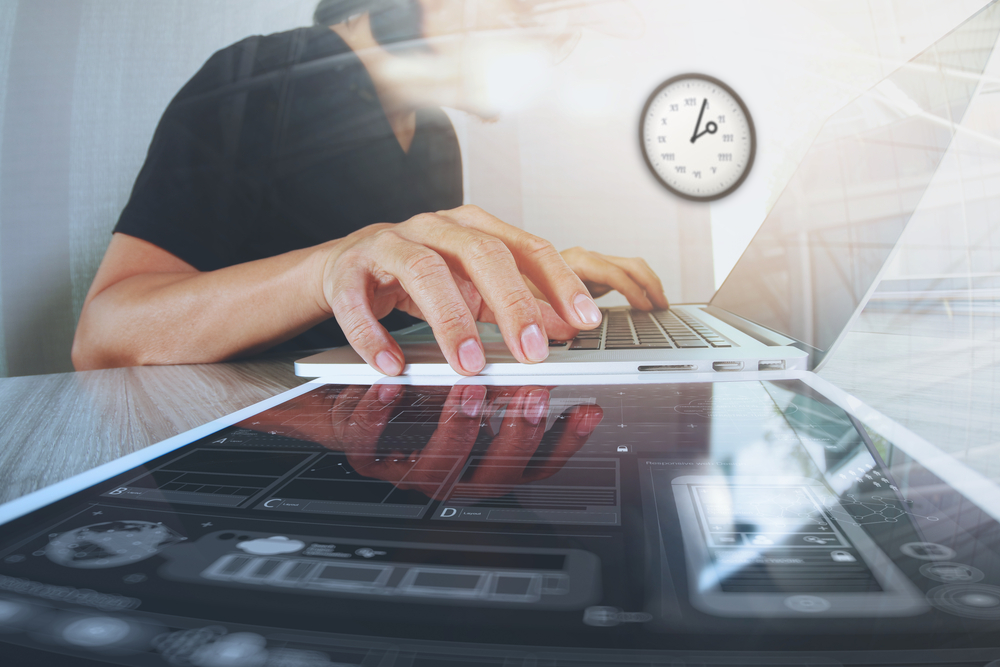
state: 2:04
